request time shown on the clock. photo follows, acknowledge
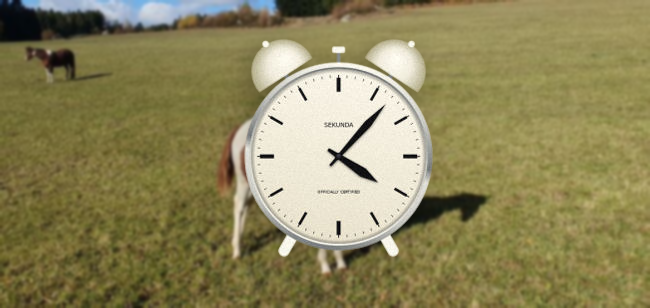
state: 4:07
